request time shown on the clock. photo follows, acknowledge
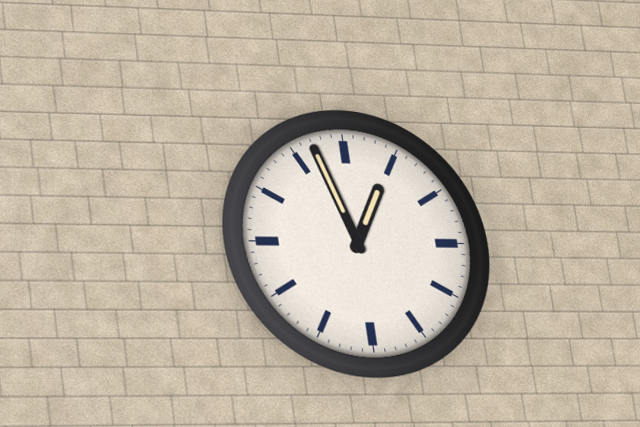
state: 12:57
